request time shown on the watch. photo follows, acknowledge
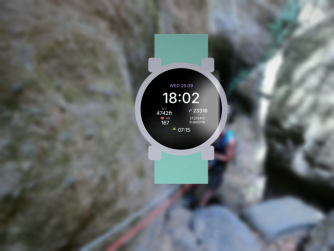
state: 18:02
